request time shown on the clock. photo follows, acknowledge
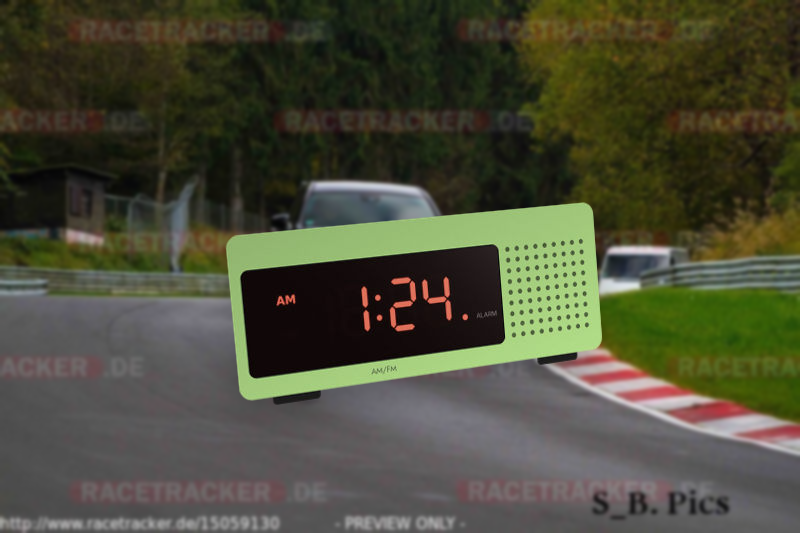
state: 1:24
